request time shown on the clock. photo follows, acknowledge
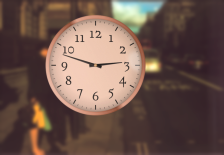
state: 2:48
